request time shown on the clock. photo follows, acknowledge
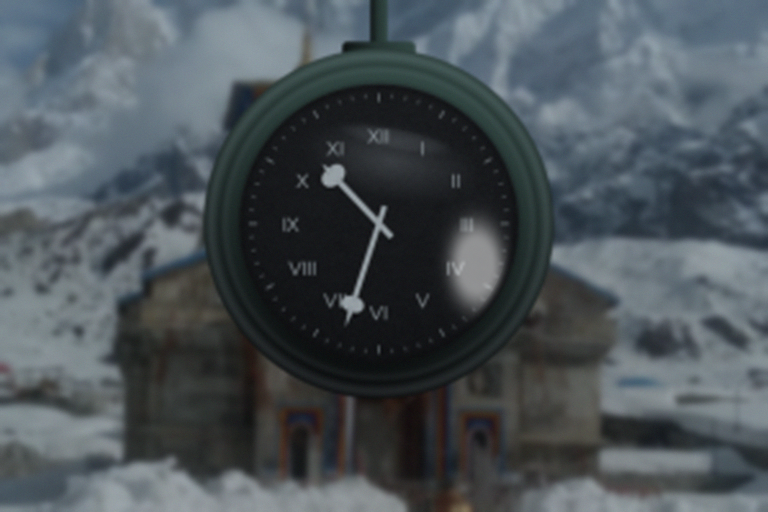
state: 10:33
